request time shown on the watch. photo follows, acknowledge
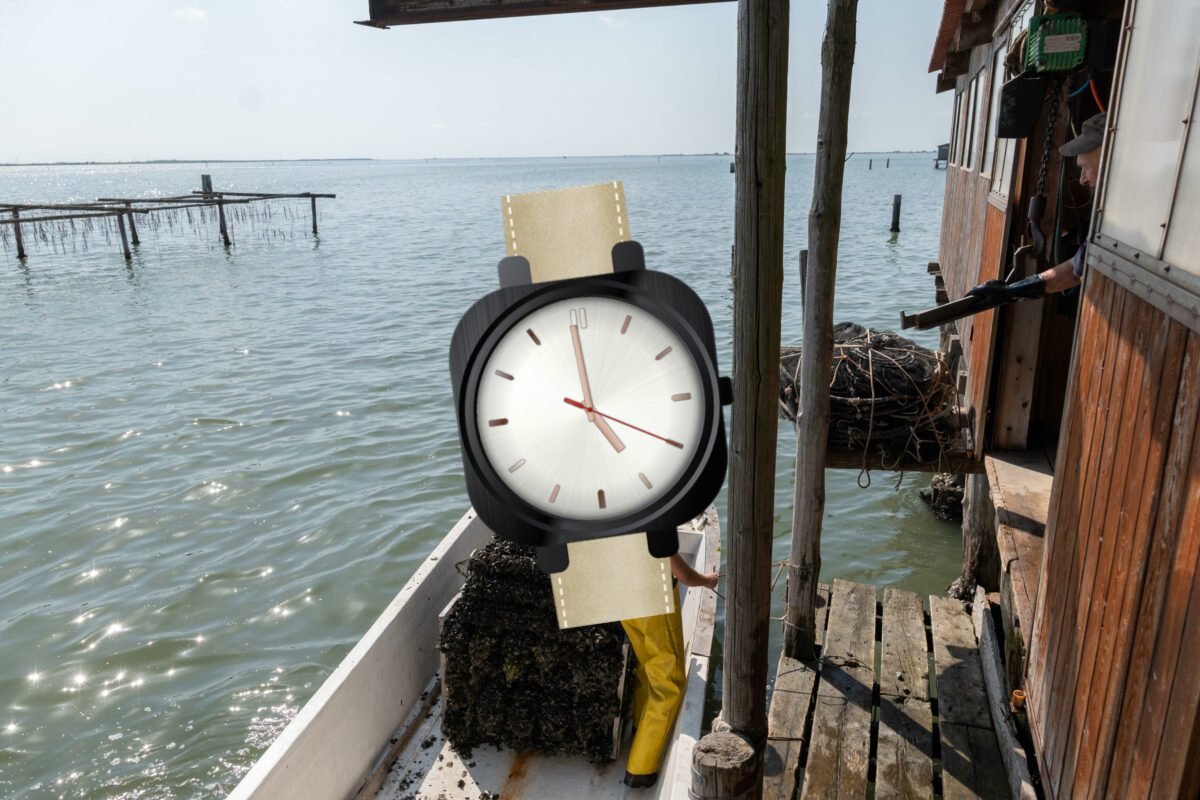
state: 4:59:20
